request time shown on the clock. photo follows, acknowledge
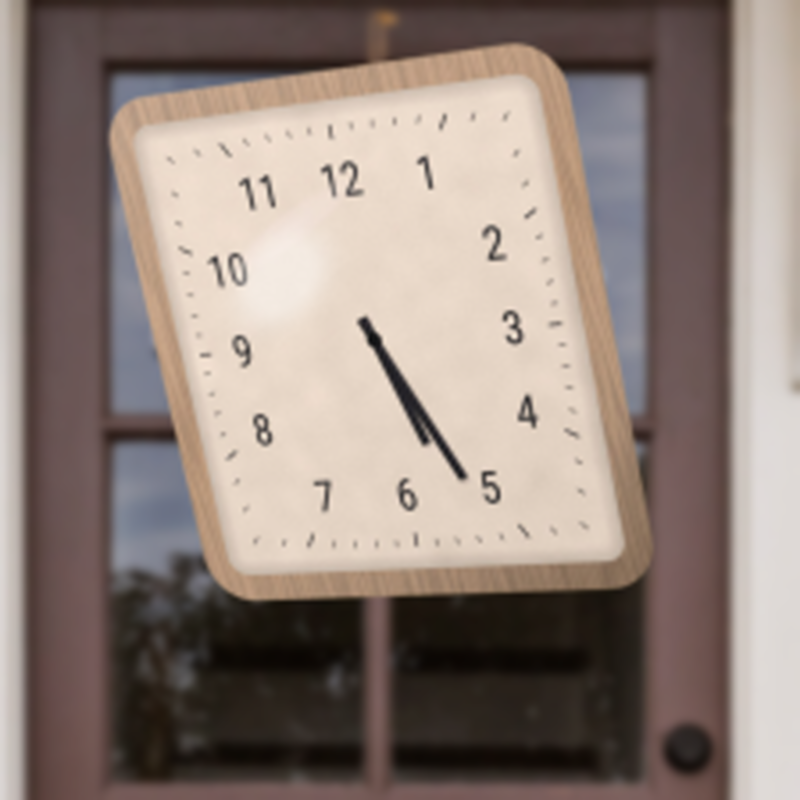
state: 5:26
